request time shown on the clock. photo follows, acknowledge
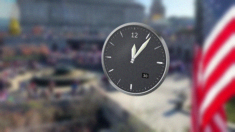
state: 12:06
